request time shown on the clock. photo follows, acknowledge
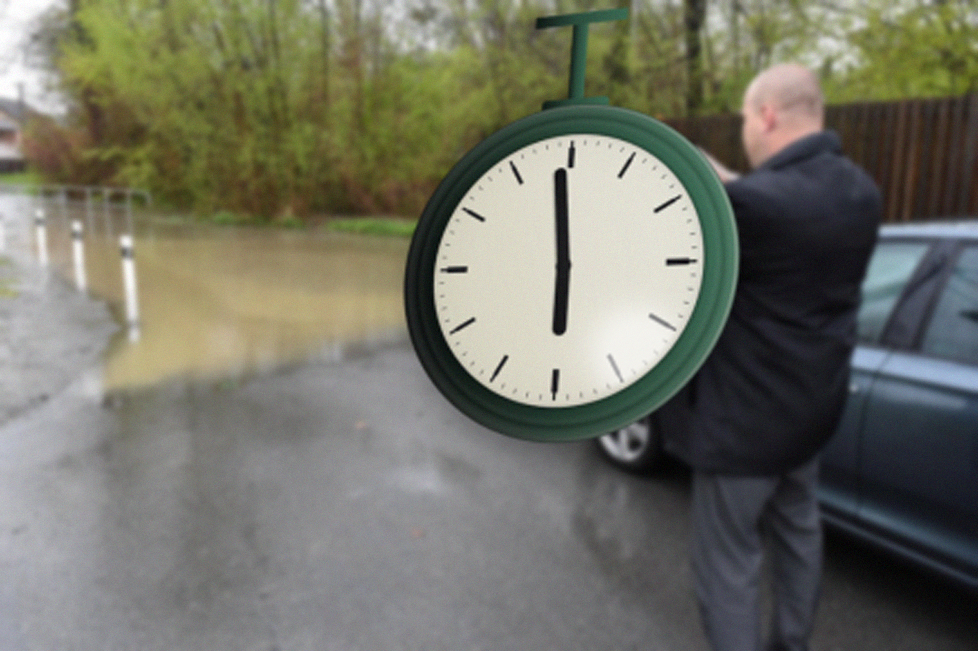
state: 5:59
